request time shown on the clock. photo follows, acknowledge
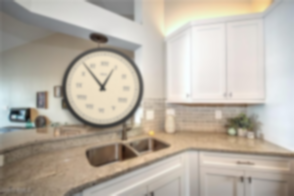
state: 12:53
